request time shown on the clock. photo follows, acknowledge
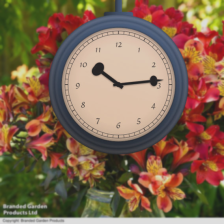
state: 10:14
